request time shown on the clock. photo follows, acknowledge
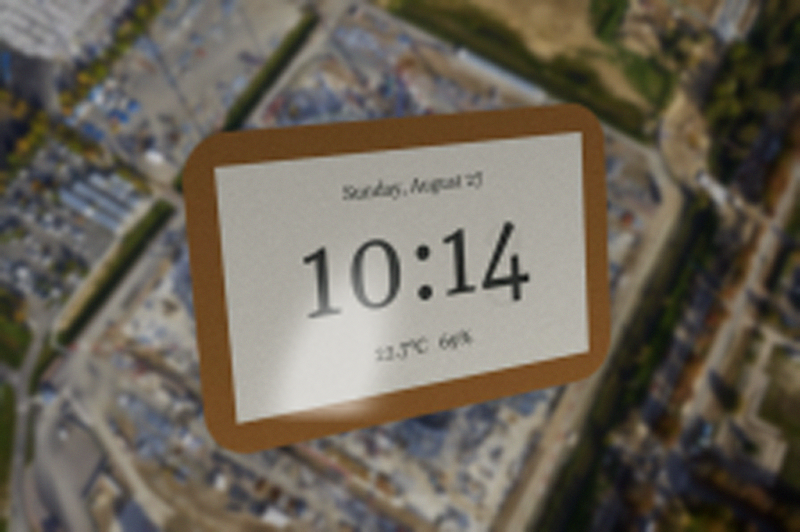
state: 10:14
